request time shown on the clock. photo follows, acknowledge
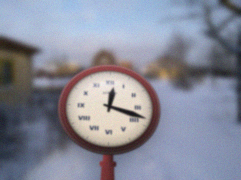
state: 12:18
